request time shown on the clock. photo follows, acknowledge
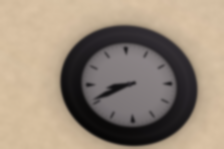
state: 8:41
